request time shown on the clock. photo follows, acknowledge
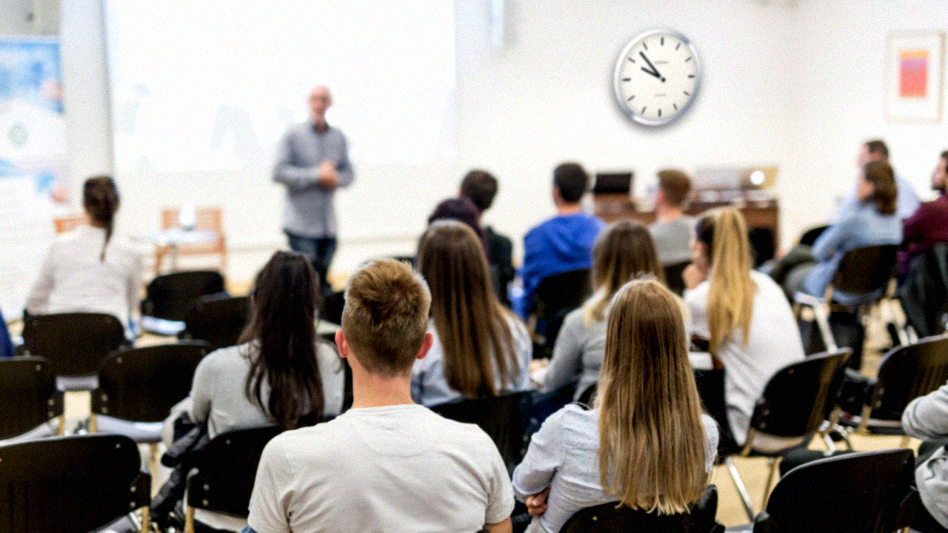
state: 9:53
